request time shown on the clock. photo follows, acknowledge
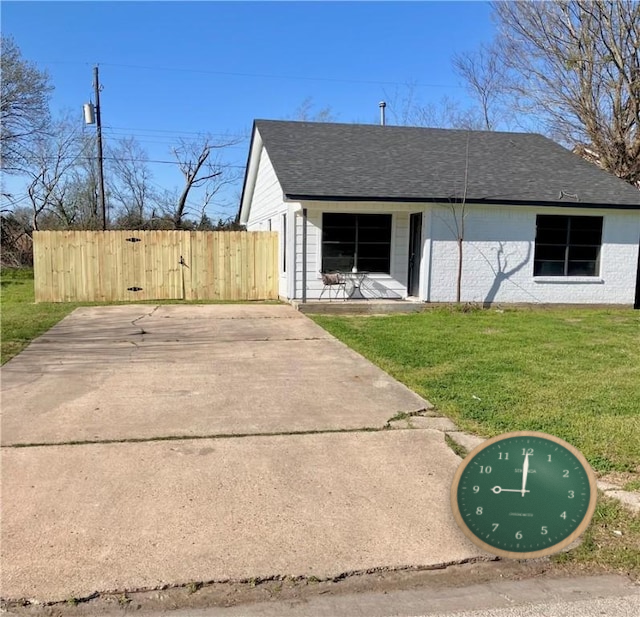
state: 9:00
